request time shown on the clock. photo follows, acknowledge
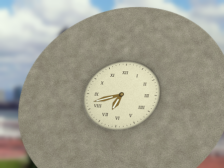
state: 6:42
